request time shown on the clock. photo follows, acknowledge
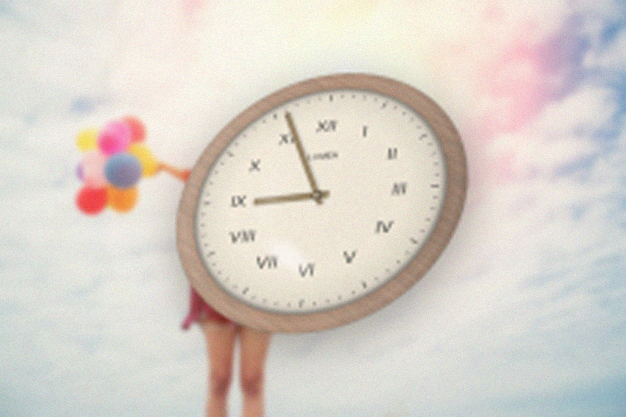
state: 8:56
